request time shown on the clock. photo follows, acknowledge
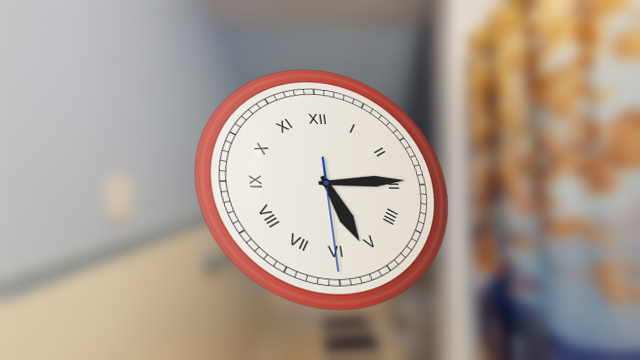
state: 5:14:30
